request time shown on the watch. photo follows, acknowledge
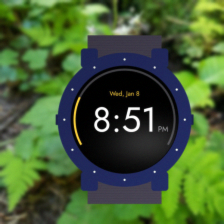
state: 8:51
